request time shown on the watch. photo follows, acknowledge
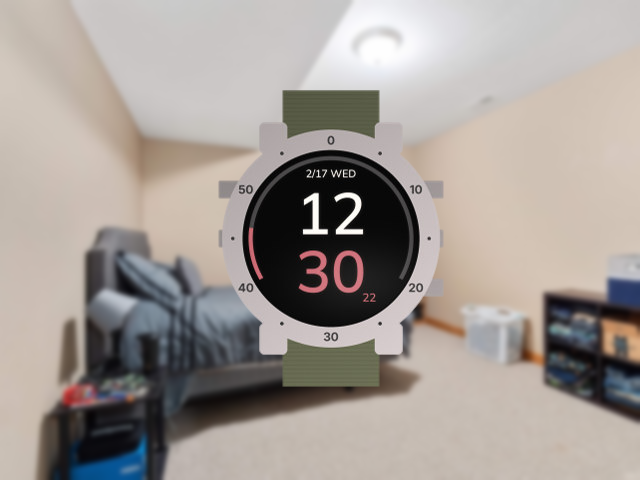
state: 12:30:22
